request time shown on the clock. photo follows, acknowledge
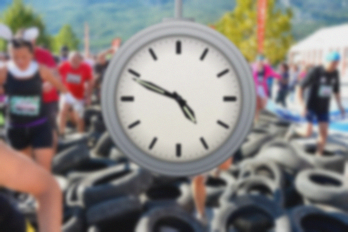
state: 4:49
